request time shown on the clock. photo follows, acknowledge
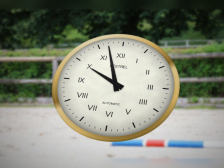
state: 9:57
